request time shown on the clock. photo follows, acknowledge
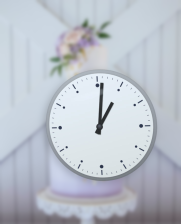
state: 1:01
